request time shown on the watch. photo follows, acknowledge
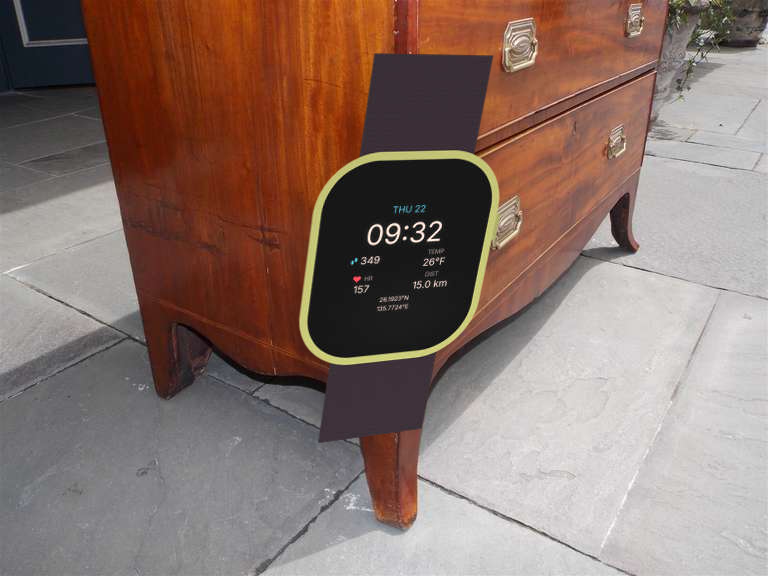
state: 9:32
